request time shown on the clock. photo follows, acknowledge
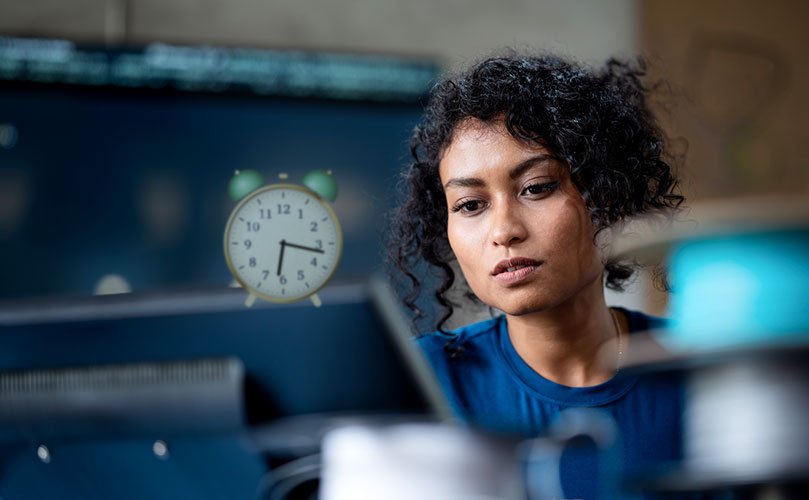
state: 6:17
